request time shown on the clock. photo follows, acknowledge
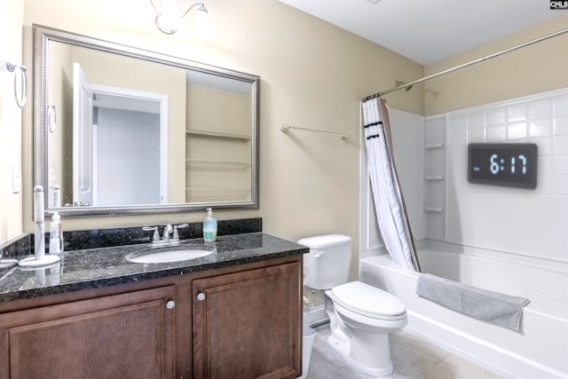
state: 6:17
